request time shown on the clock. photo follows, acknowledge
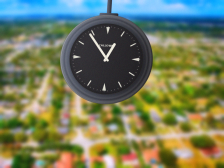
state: 12:54
